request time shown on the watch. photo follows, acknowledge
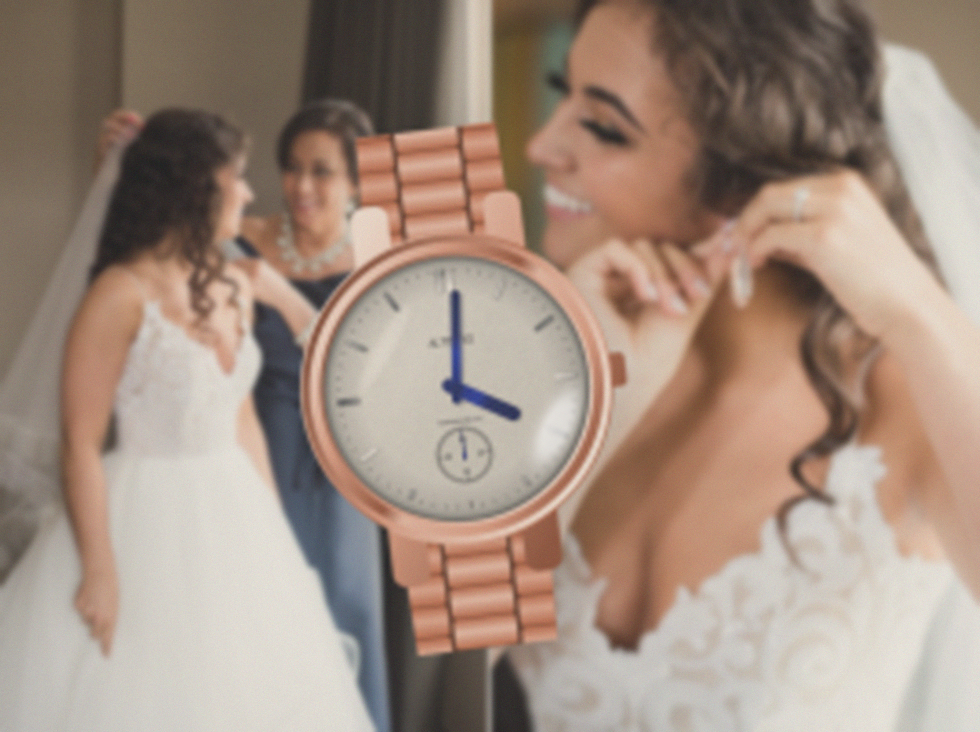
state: 4:01
